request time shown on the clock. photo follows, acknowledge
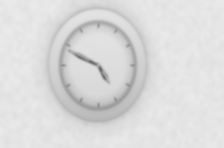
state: 4:49
